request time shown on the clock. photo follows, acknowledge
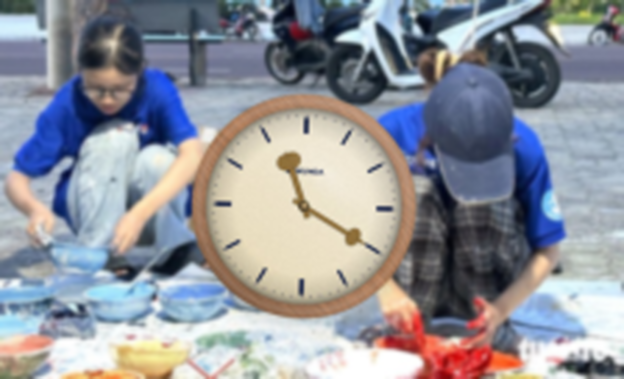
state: 11:20
